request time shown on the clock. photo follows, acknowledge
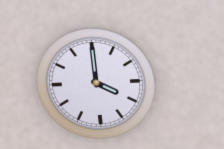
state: 4:00
